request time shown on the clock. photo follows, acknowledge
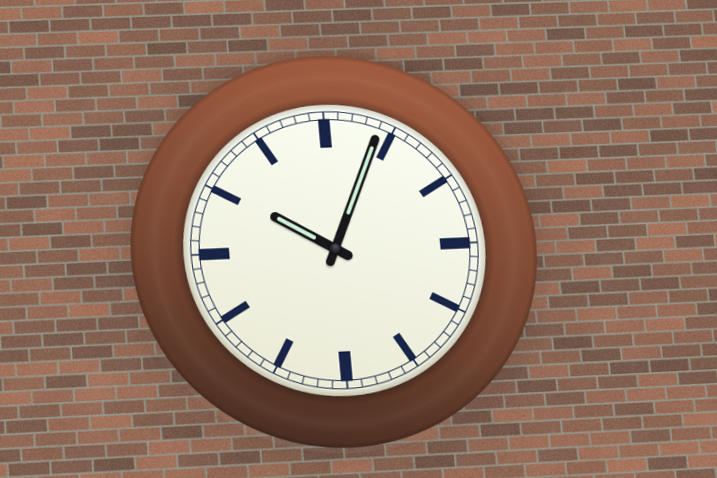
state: 10:04
